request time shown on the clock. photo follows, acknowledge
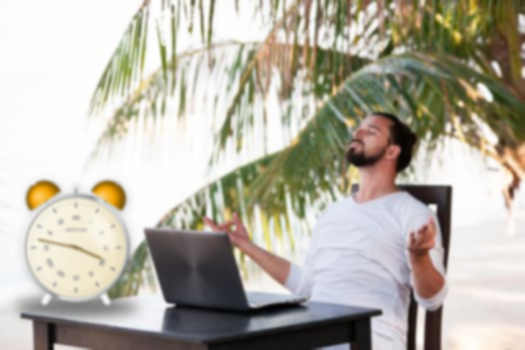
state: 3:47
